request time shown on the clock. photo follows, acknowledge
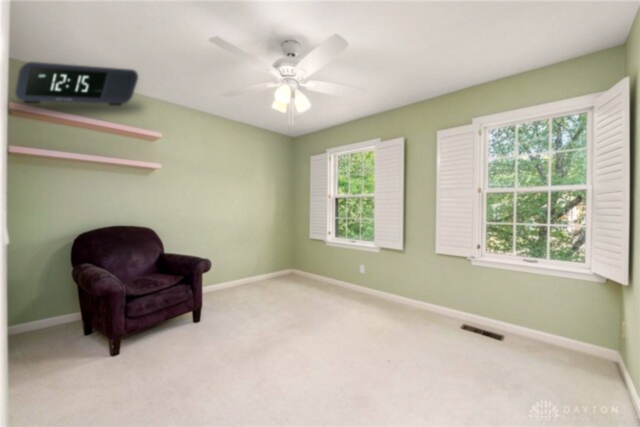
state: 12:15
